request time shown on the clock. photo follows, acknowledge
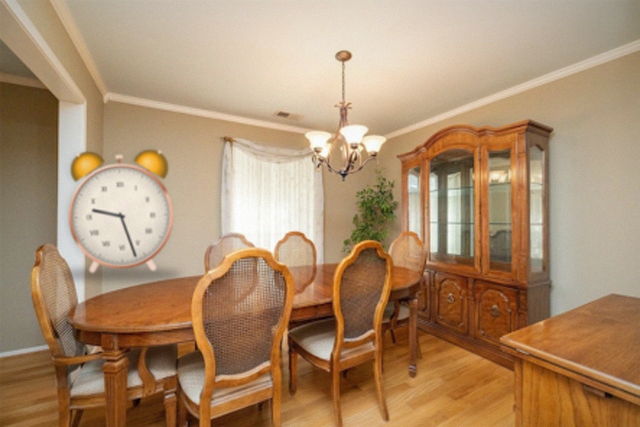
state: 9:27
